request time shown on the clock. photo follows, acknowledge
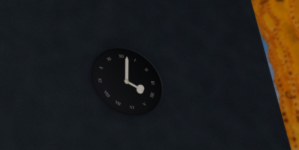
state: 4:02
